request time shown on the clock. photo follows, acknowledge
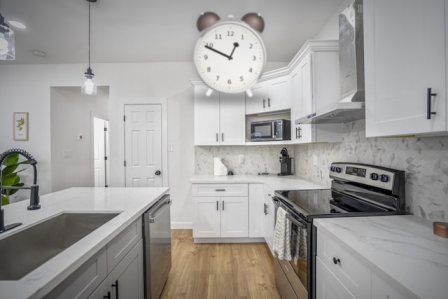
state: 12:49
